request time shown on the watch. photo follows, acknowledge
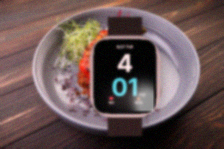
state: 4:01
